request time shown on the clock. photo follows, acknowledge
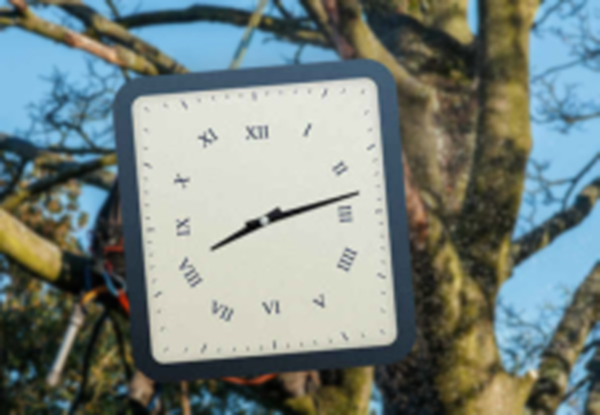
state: 8:13
